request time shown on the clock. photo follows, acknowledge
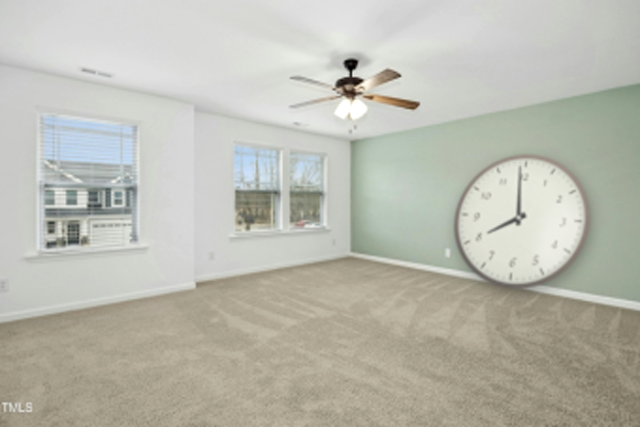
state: 7:59
